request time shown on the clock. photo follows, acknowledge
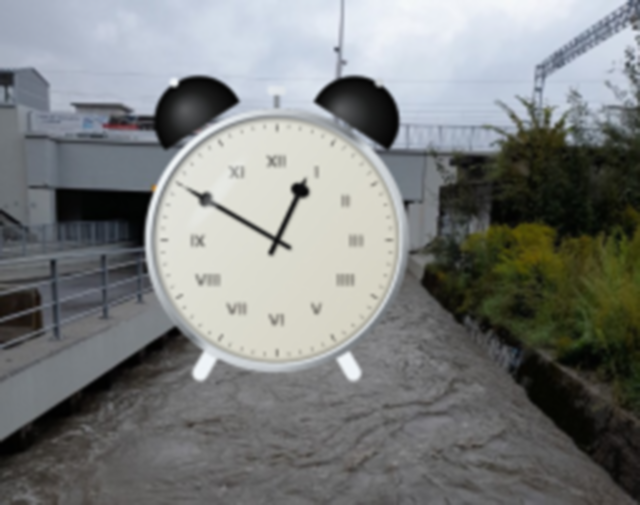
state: 12:50
